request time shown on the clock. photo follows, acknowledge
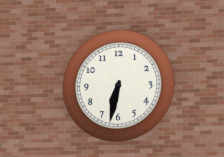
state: 6:32
